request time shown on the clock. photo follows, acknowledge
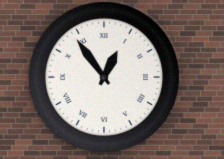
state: 12:54
